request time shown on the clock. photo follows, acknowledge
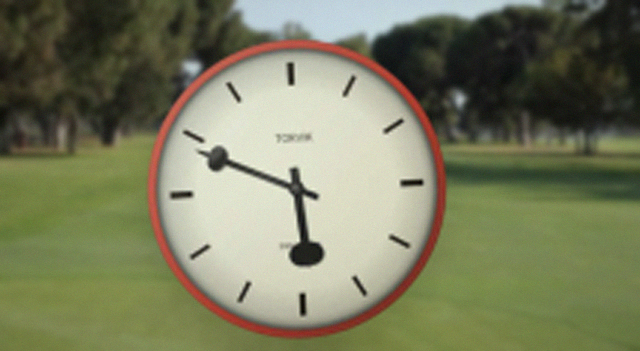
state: 5:49
